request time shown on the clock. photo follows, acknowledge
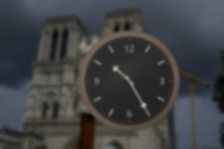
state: 10:25
